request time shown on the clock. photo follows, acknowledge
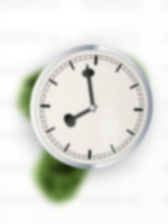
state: 7:58
